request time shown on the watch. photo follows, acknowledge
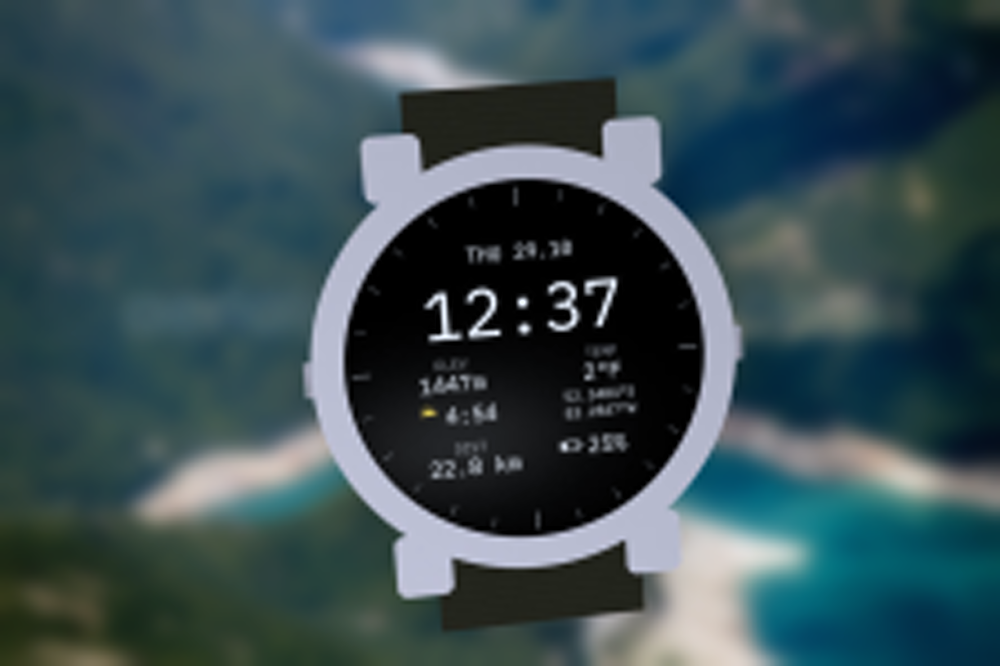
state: 12:37
